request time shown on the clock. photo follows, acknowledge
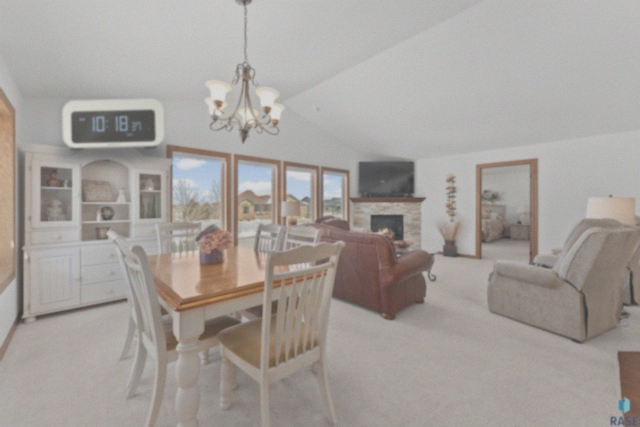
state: 10:18
